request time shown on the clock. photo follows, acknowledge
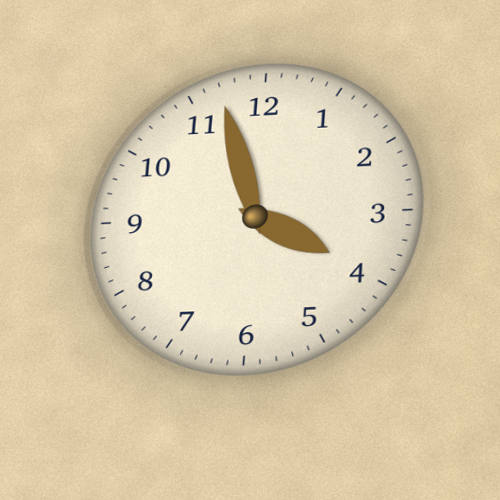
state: 3:57
